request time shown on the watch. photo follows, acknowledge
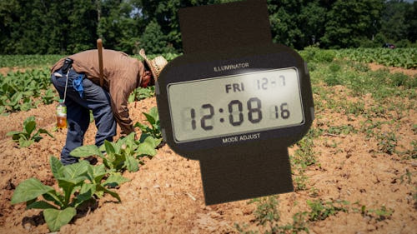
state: 12:08:16
